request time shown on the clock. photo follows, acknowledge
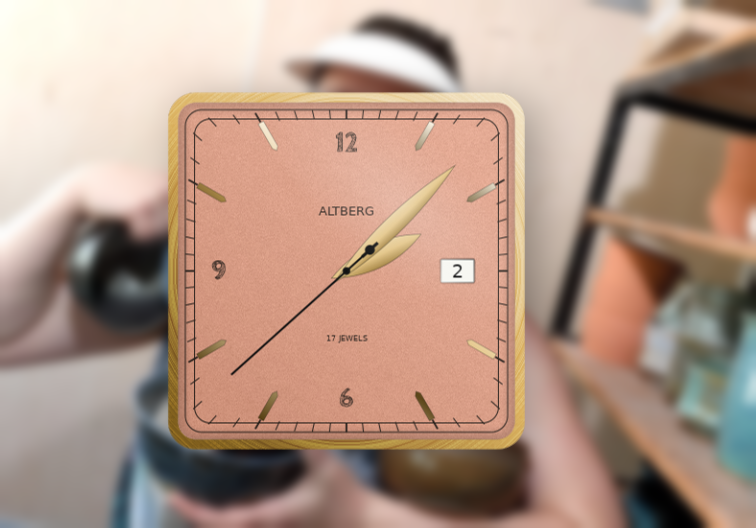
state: 2:07:38
